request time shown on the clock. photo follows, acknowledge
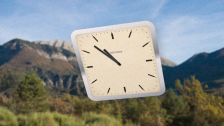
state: 10:53
